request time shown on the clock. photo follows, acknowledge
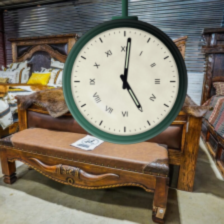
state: 5:01
